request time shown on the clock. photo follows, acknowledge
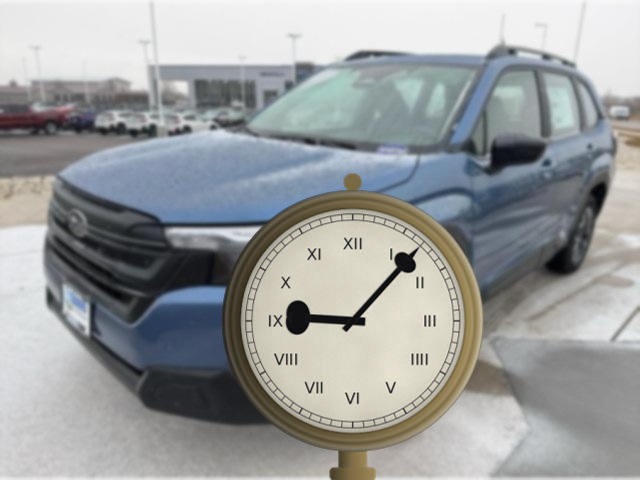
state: 9:07
